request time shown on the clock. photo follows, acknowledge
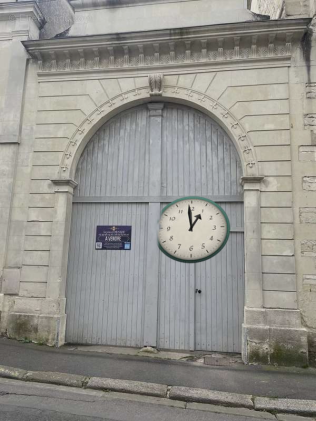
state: 12:59
